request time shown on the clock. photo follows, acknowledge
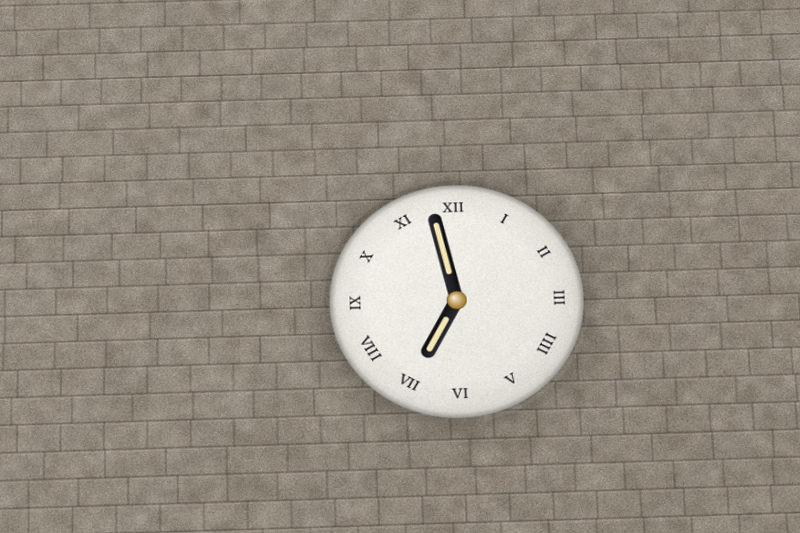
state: 6:58
